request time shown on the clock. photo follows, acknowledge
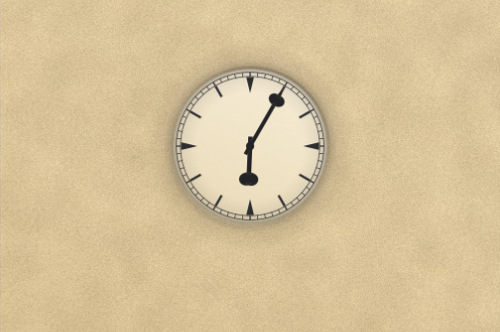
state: 6:05
